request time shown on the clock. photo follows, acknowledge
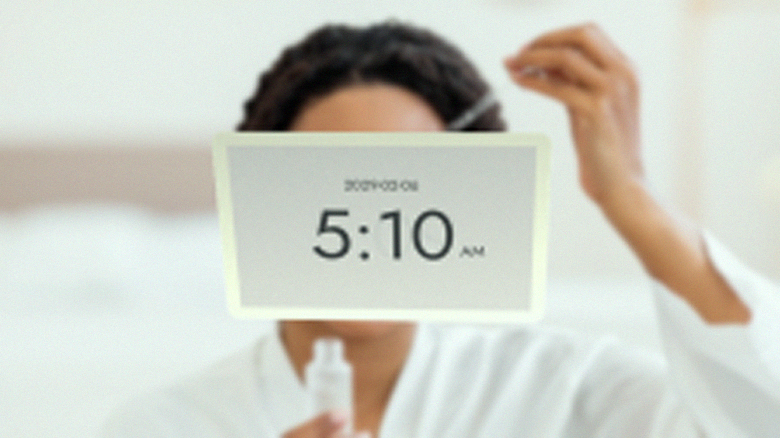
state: 5:10
